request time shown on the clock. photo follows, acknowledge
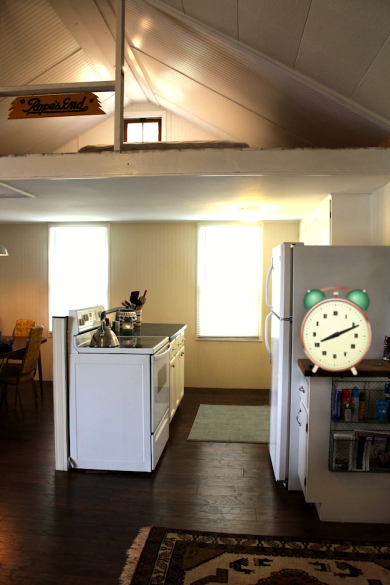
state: 8:11
